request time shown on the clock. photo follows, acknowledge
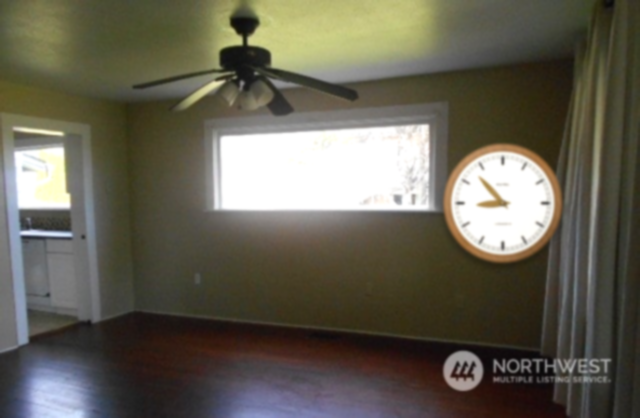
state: 8:53
